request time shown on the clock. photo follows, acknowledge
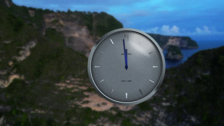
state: 11:59
